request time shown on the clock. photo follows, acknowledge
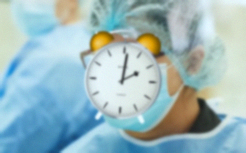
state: 2:01
